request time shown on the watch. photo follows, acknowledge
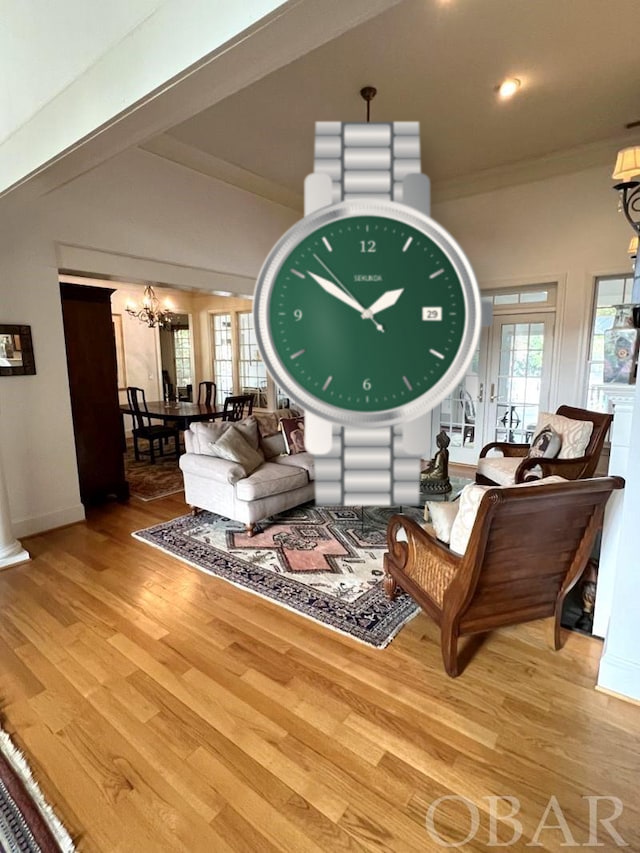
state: 1:50:53
